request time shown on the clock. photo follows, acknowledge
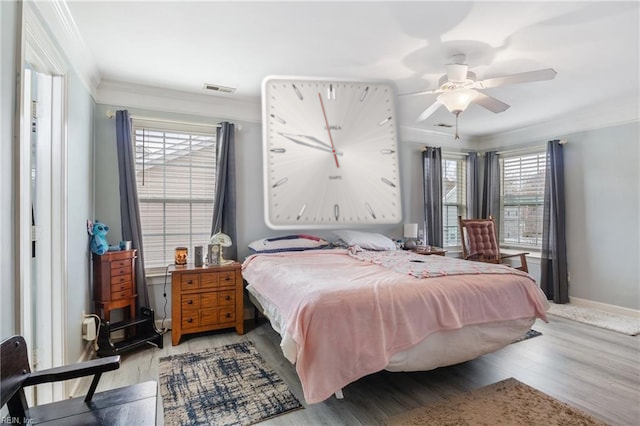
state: 9:47:58
